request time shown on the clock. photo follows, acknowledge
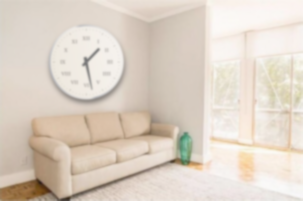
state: 1:28
